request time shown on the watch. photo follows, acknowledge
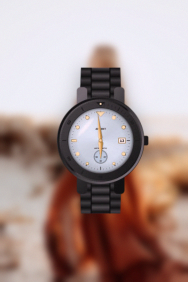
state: 5:59
